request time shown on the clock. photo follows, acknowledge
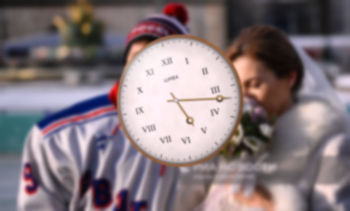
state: 5:17
